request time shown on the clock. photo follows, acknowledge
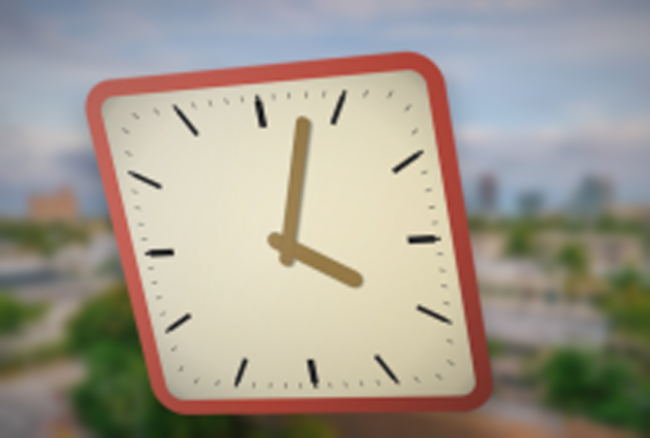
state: 4:03
